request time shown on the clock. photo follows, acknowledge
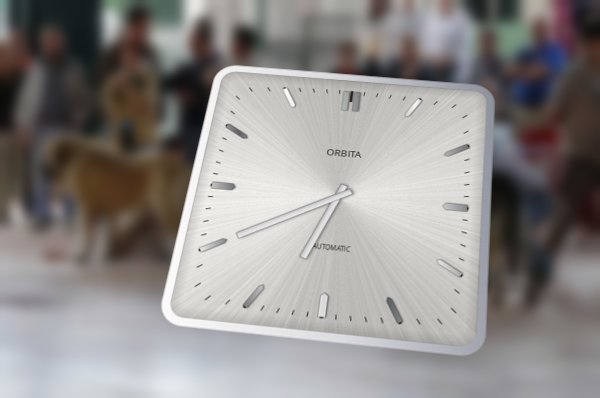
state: 6:40
